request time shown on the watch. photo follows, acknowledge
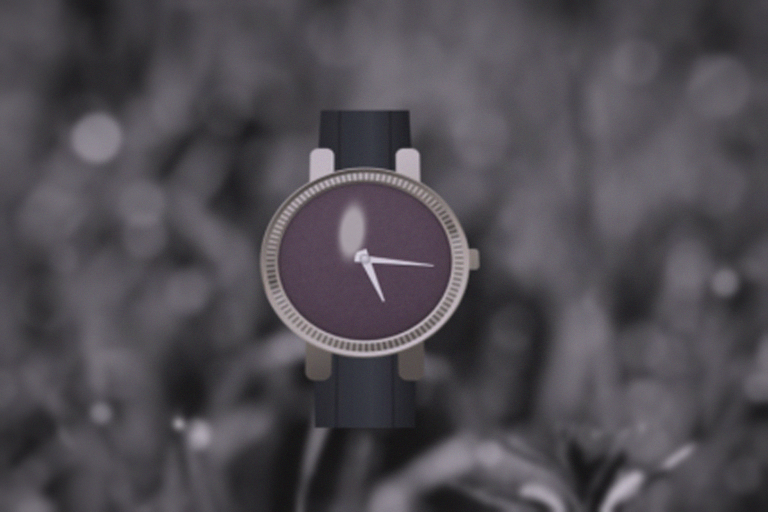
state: 5:16
